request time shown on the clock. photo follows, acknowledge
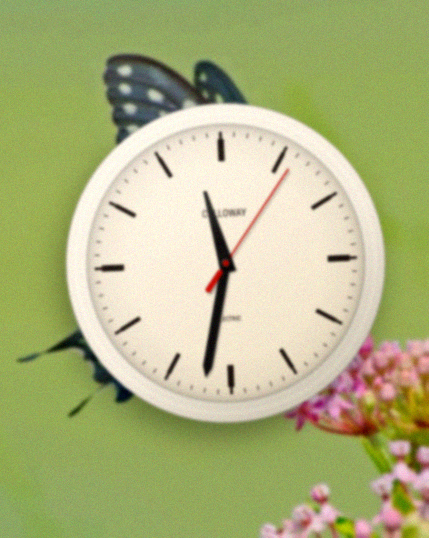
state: 11:32:06
